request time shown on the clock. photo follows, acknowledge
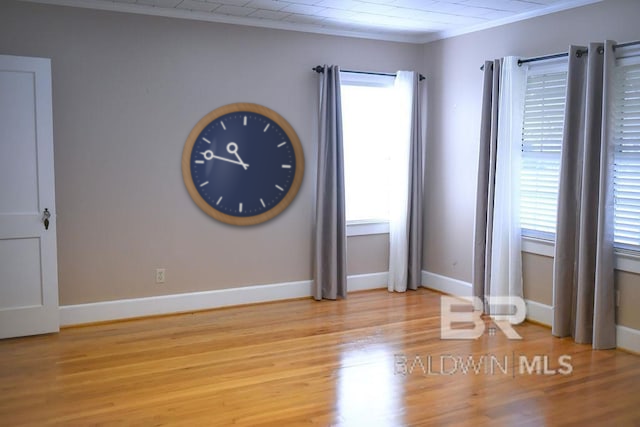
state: 10:47
